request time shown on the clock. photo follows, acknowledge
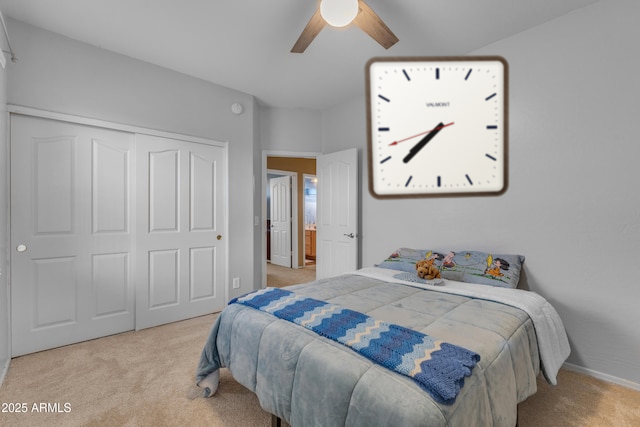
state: 7:37:42
